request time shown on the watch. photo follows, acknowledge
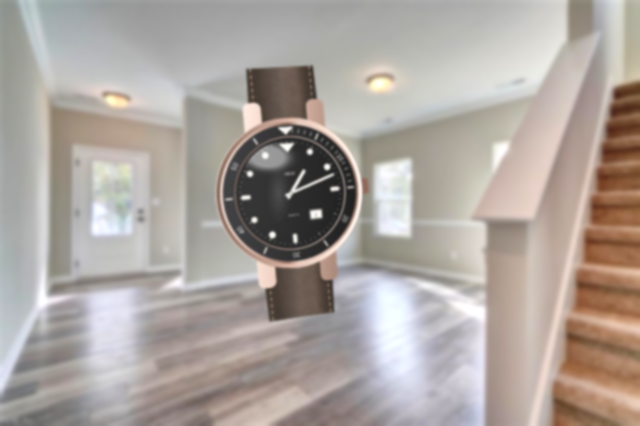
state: 1:12
